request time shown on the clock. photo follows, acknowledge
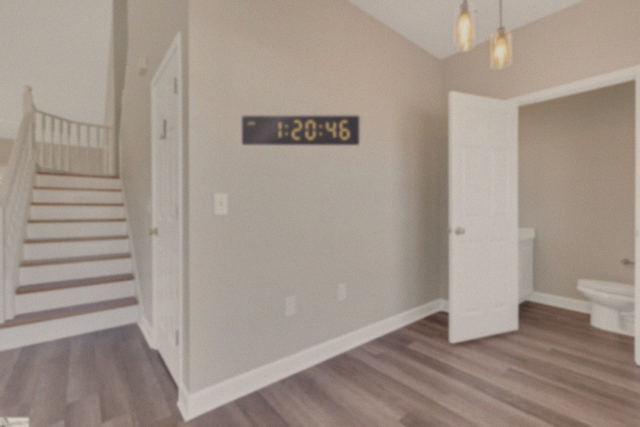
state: 1:20:46
